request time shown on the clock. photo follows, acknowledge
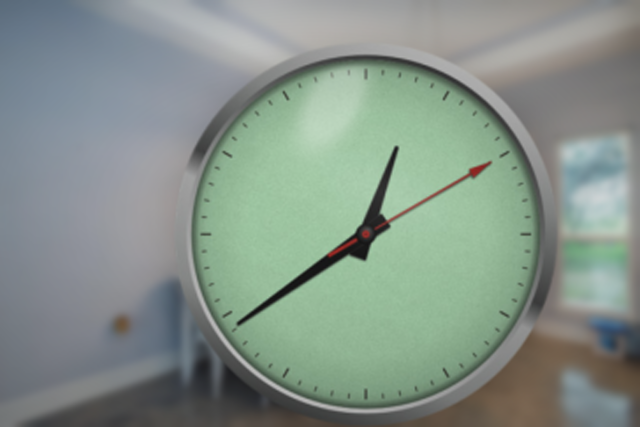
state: 12:39:10
